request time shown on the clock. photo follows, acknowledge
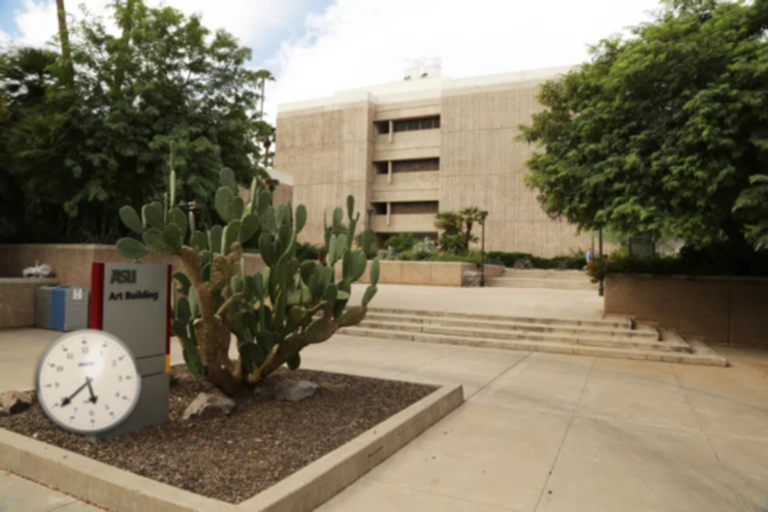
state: 5:39
